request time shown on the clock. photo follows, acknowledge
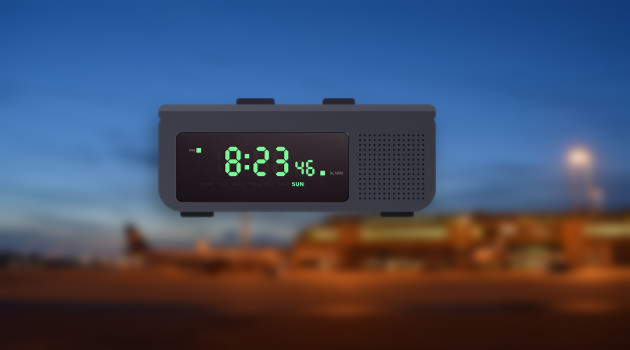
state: 8:23:46
